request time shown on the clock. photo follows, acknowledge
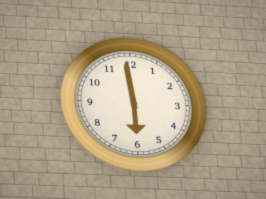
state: 5:59
